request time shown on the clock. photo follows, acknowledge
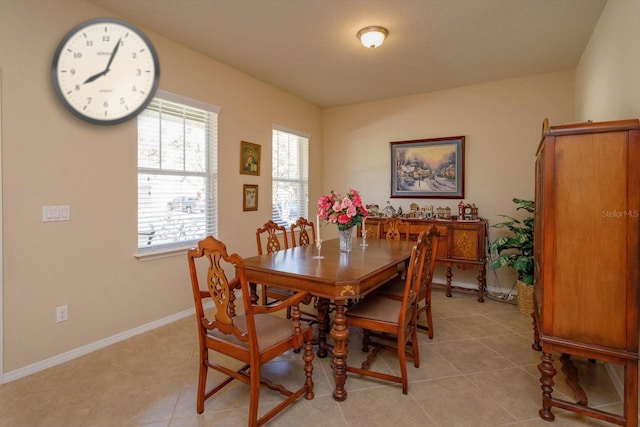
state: 8:04
